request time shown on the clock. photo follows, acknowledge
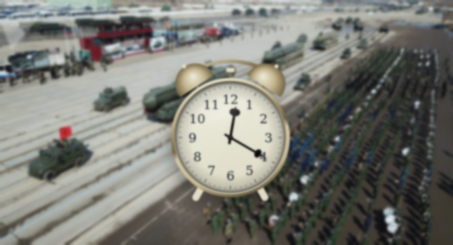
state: 12:20
